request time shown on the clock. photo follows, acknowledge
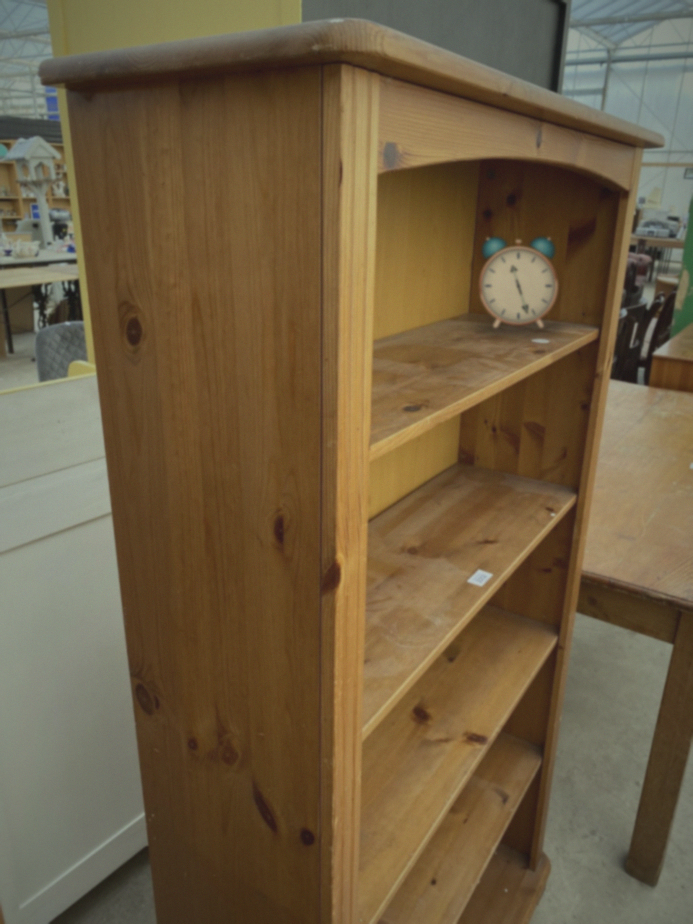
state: 11:27
